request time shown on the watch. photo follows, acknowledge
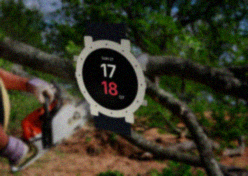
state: 17:18
